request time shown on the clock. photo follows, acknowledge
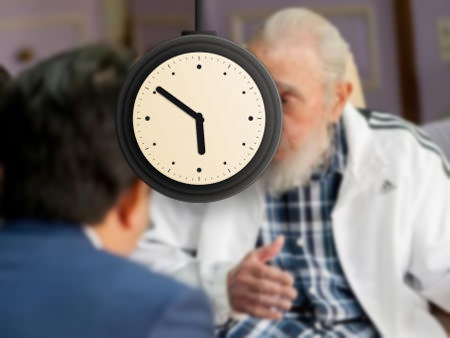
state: 5:51
